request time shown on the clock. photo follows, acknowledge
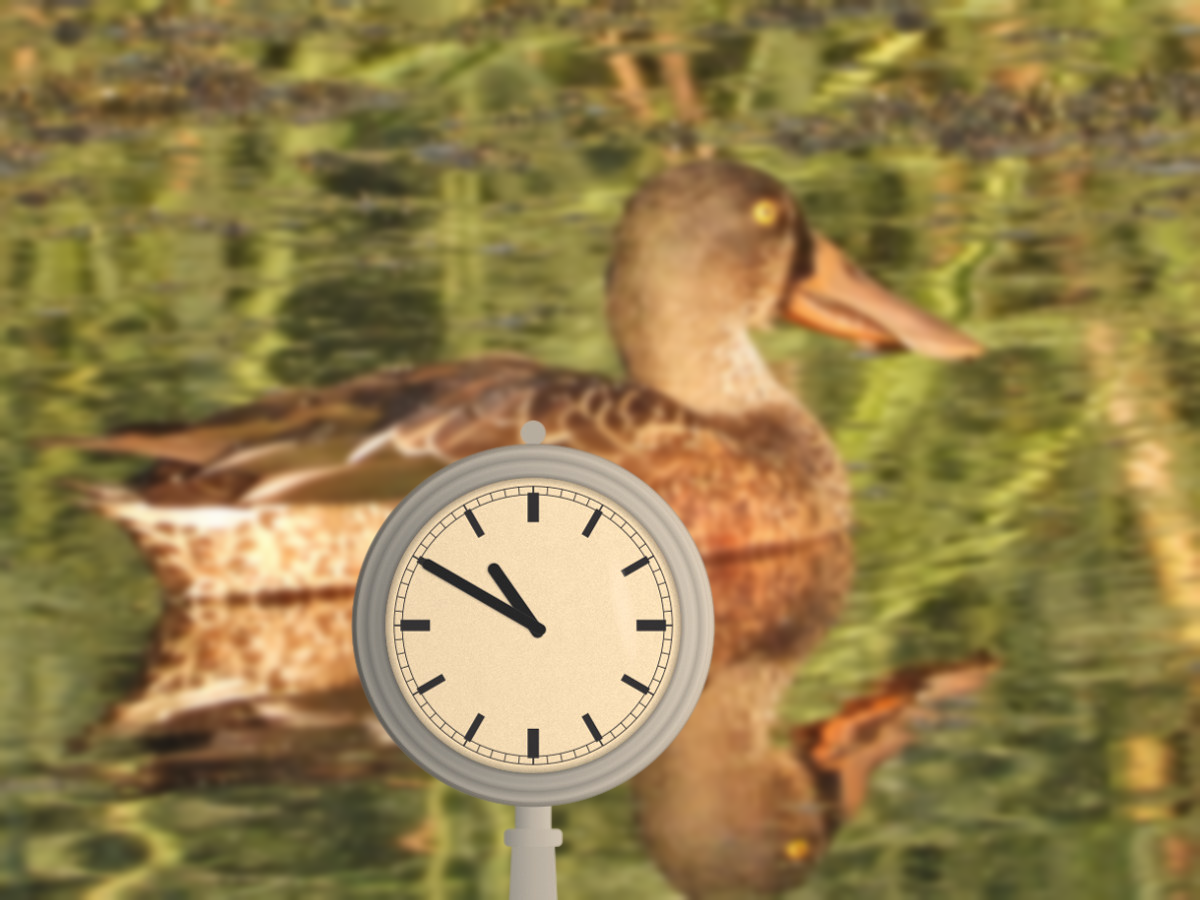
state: 10:50
